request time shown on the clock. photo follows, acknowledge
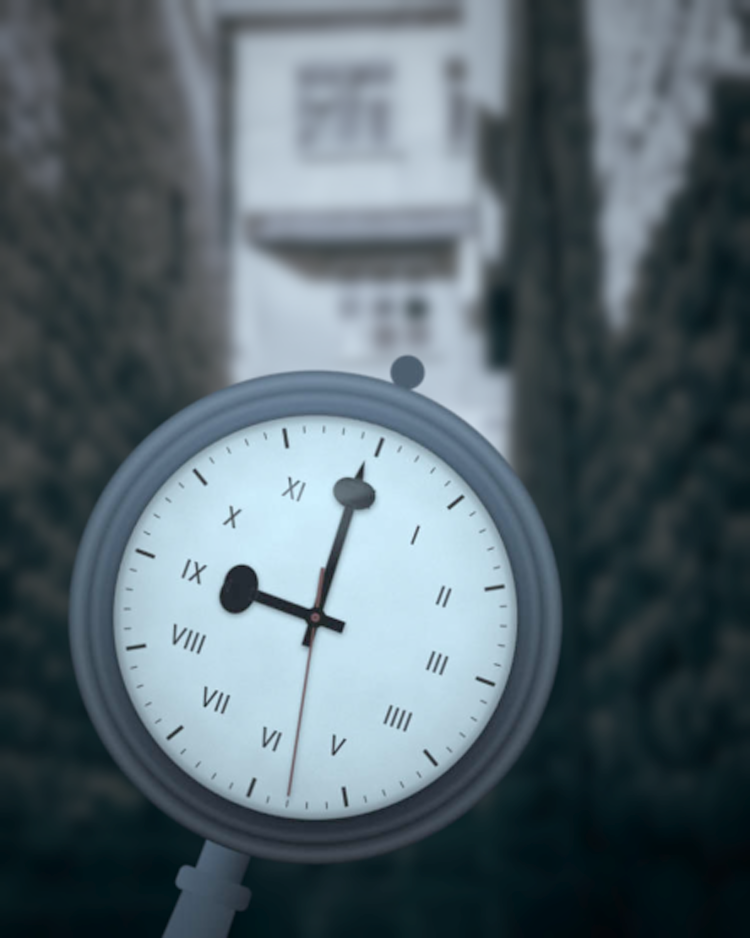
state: 8:59:28
